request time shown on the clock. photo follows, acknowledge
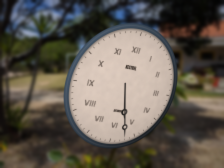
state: 5:27
